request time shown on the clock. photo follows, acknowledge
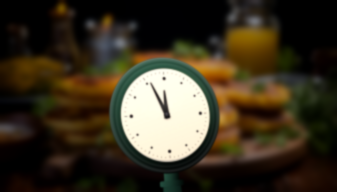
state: 11:56
